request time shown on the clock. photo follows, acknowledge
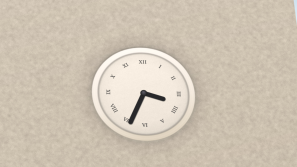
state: 3:34
